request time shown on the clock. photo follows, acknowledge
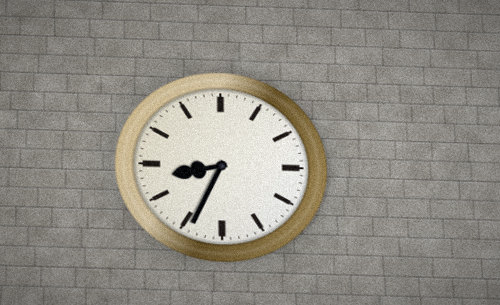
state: 8:34
